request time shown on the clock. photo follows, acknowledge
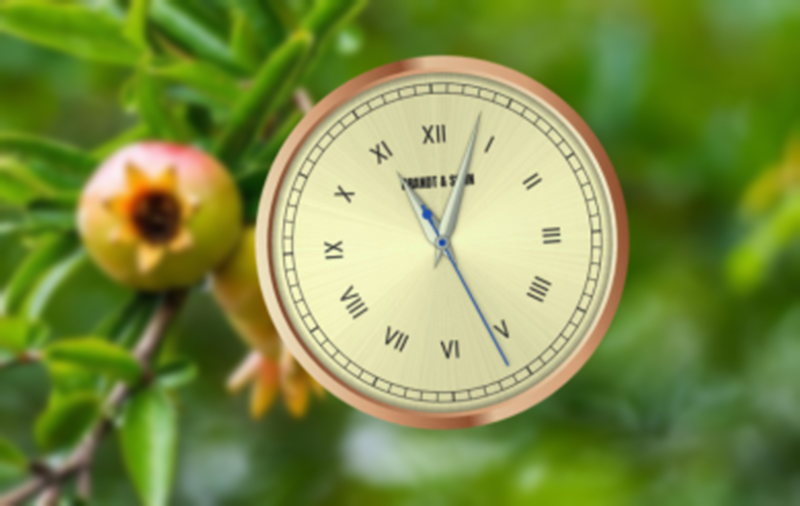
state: 11:03:26
